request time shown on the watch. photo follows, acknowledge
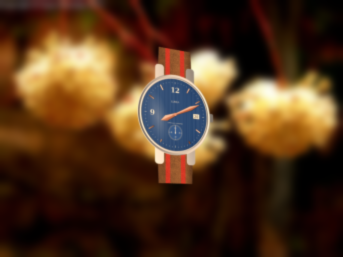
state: 8:11
